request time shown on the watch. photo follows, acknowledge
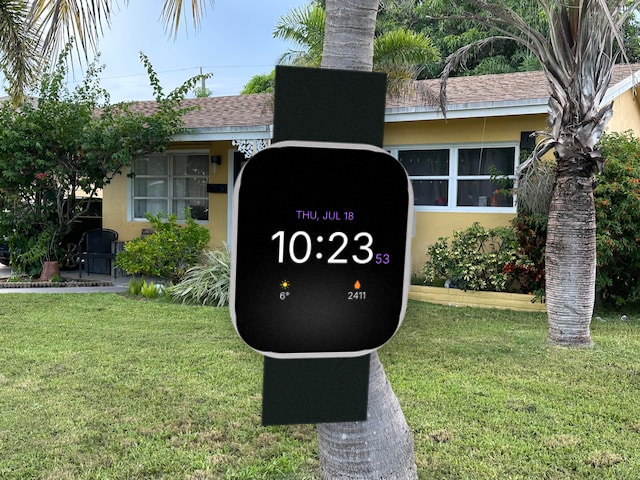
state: 10:23:53
